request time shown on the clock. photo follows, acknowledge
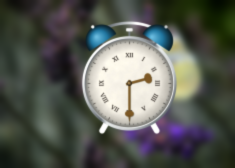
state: 2:30
